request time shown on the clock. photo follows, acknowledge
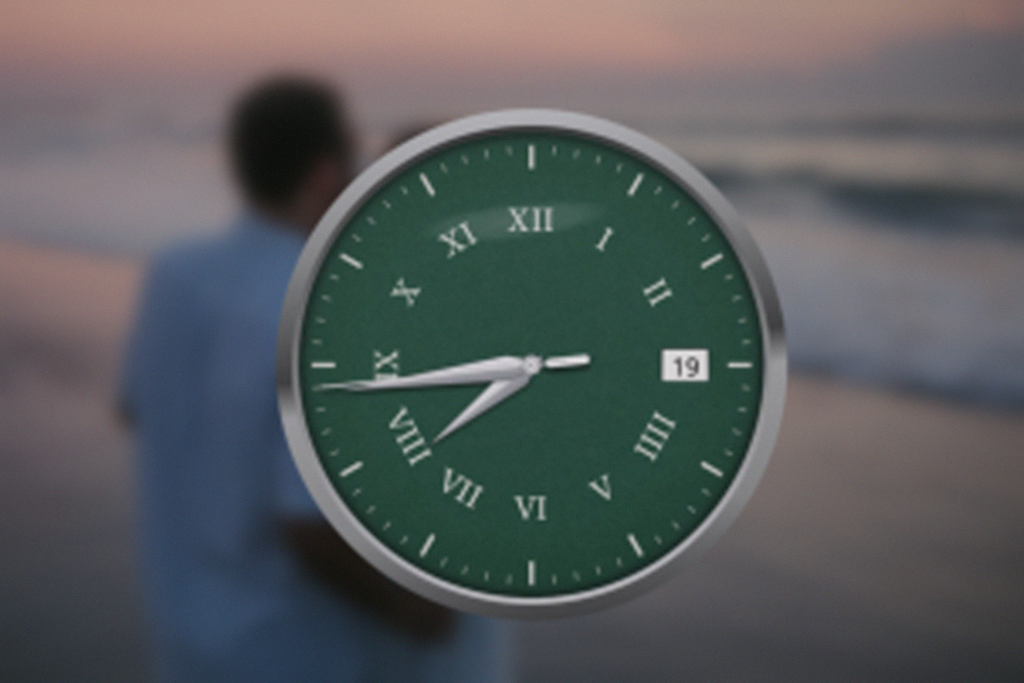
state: 7:43:44
